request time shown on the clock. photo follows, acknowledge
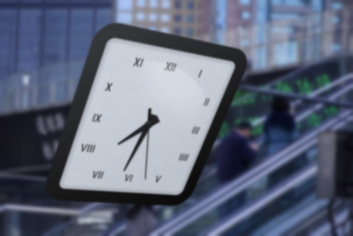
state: 7:31:27
